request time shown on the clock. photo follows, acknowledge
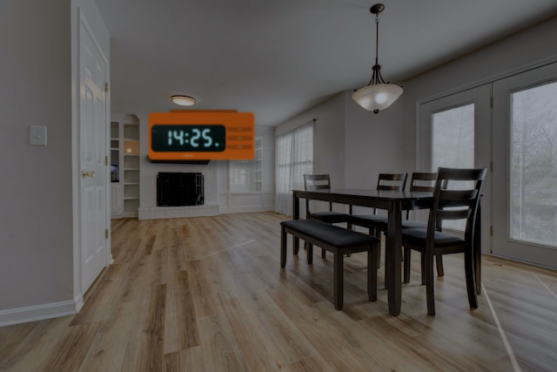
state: 14:25
